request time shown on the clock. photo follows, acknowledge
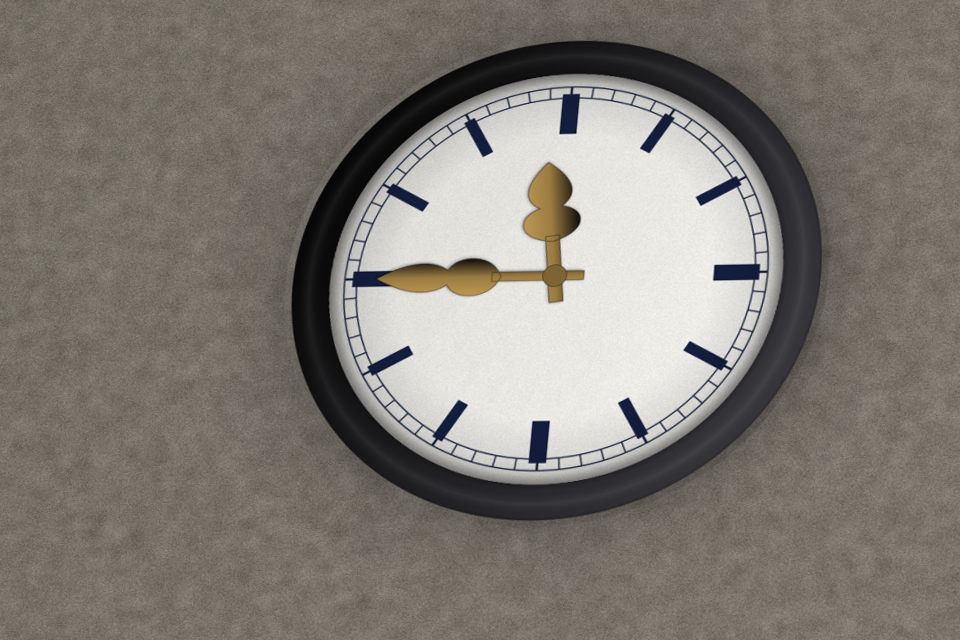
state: 11:45
